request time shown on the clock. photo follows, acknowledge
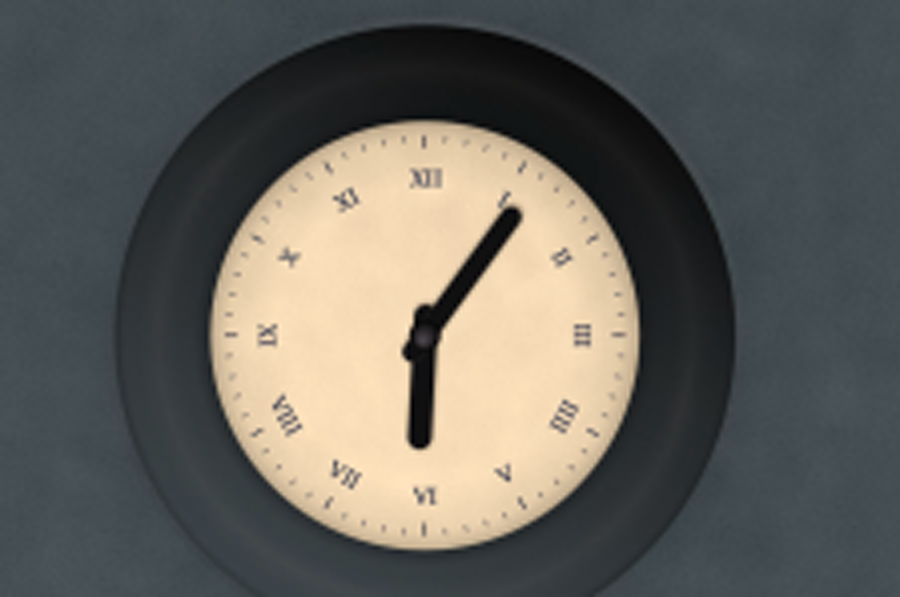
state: 6:06
